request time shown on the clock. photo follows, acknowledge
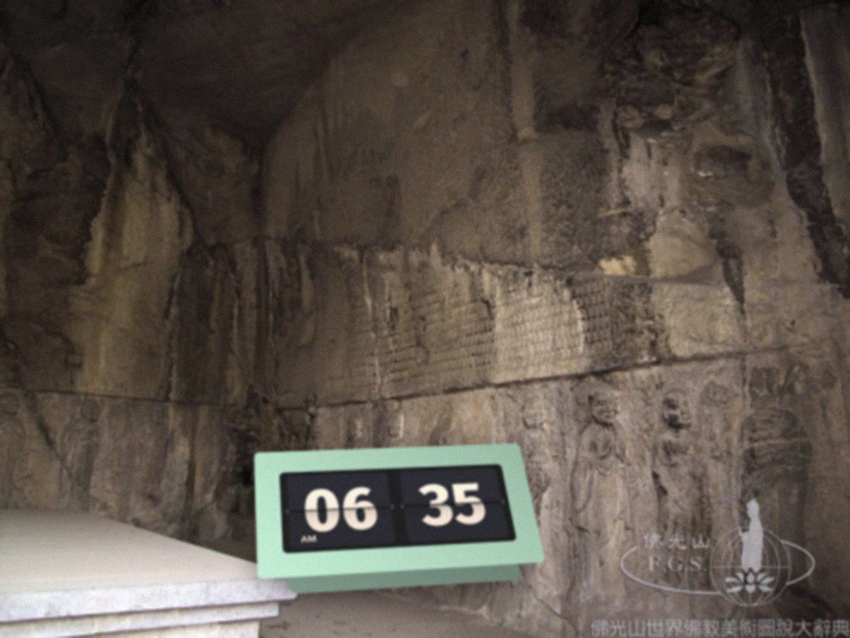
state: 6:35
